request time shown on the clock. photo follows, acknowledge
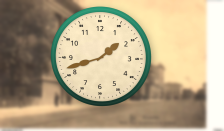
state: 1:42
